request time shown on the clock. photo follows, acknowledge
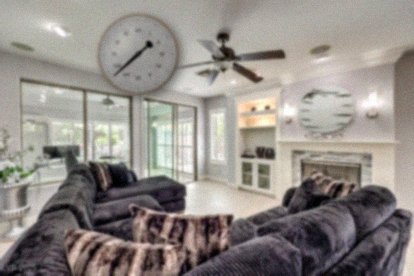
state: 1:38
